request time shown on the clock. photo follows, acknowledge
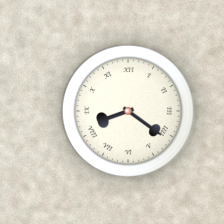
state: 8:21
